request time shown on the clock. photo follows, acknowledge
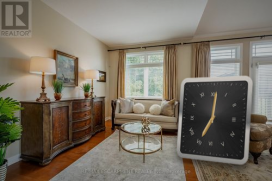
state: 7:01
